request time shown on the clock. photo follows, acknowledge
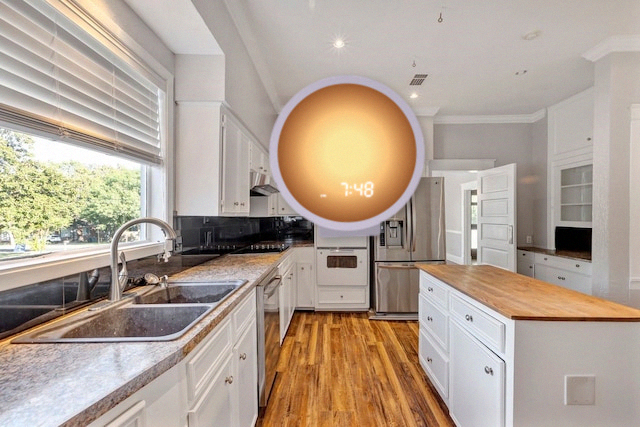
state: 7:48
